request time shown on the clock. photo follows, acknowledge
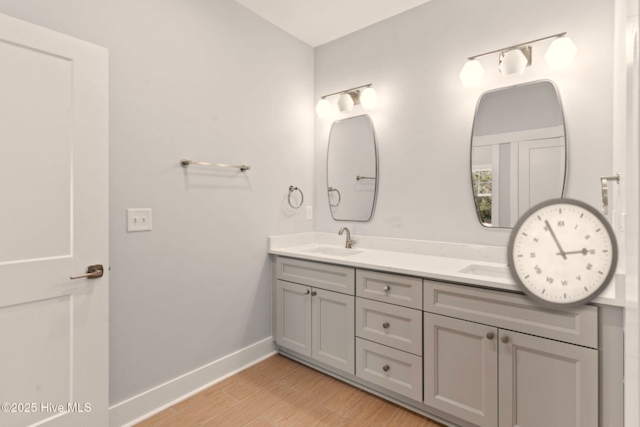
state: 2:56
